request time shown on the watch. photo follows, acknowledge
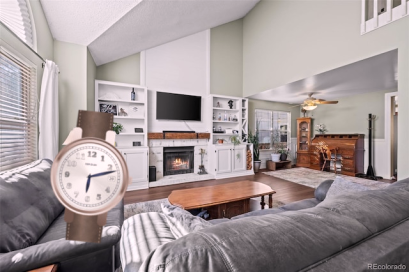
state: 6:12
